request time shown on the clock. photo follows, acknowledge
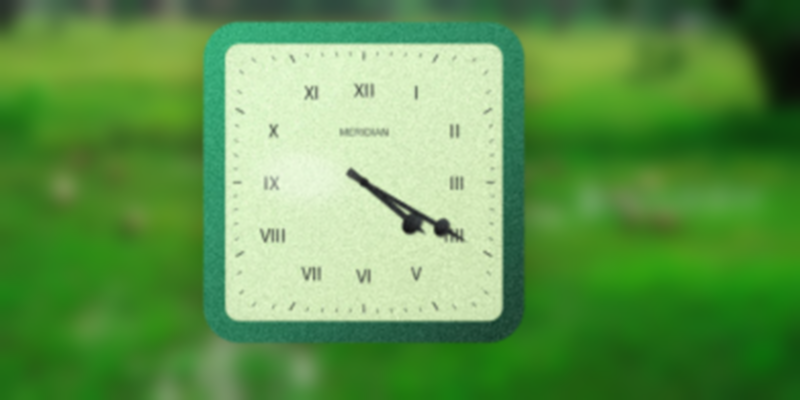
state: 4:20
